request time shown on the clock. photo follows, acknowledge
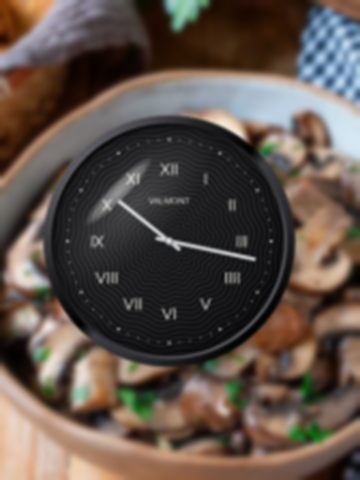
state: 10:17
